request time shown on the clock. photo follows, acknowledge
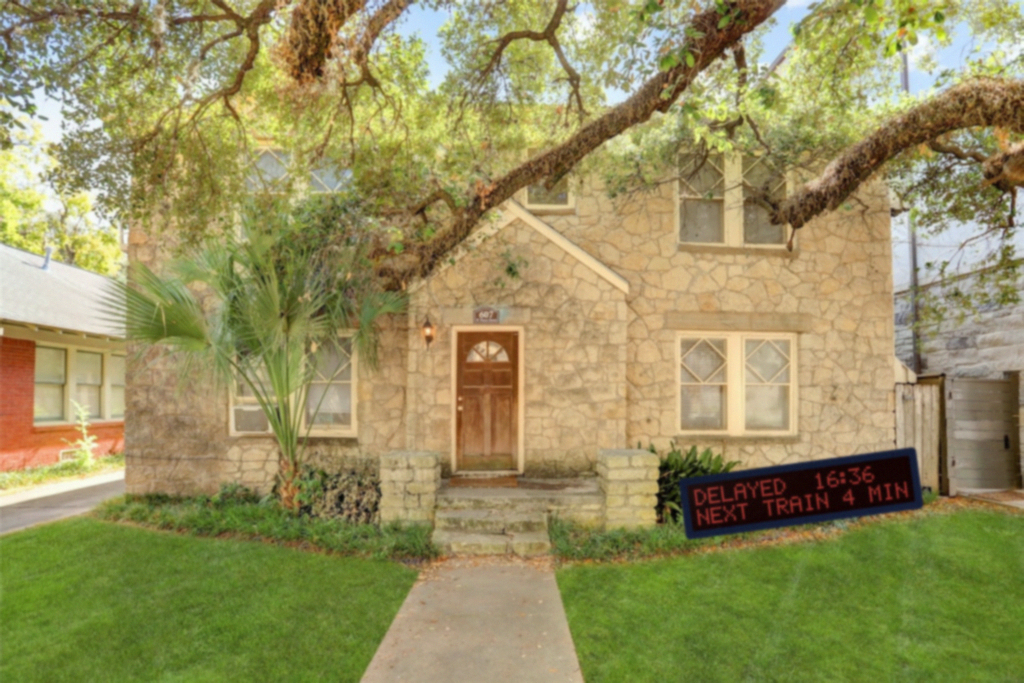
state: 16:36
